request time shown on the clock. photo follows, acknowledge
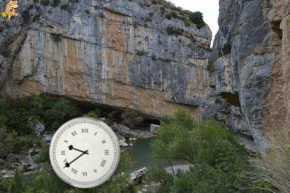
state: 9:39
